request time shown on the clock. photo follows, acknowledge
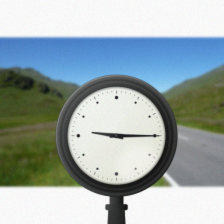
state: 9:15
